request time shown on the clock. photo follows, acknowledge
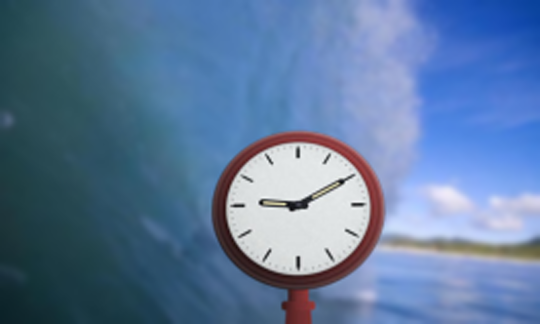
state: 9:10
